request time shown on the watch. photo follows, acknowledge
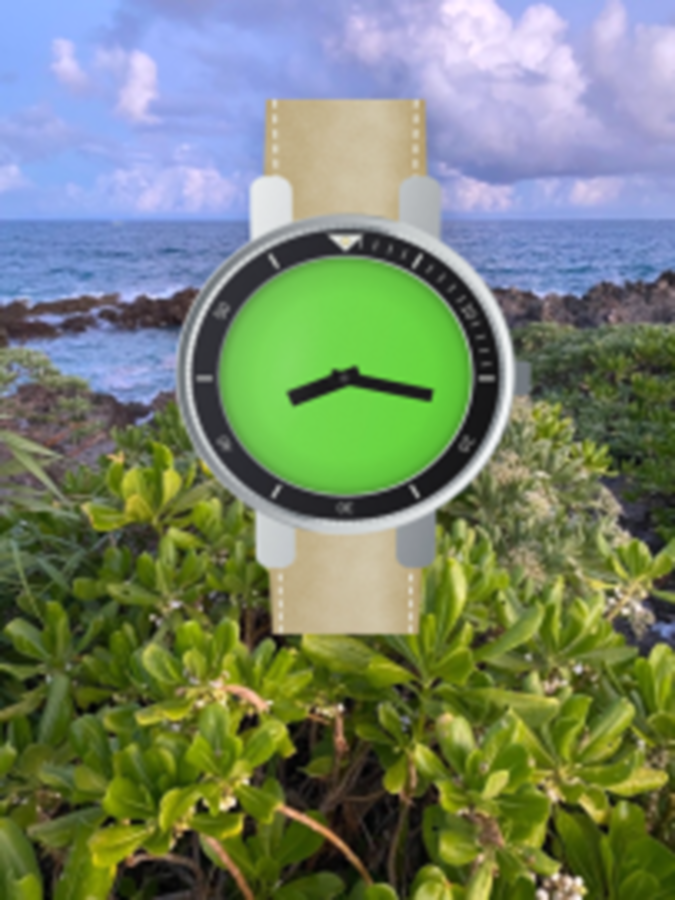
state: 8:17
